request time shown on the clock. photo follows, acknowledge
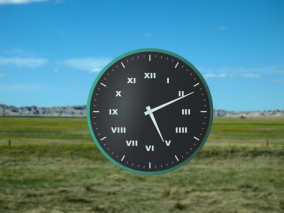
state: 5:11
